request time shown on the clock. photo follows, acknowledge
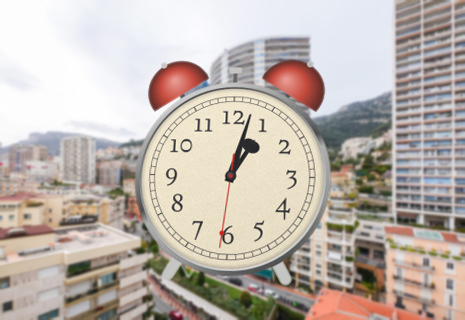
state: 1:02:31
